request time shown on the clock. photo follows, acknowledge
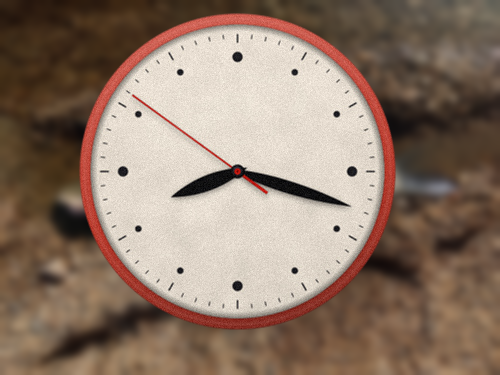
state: 8:17:51
